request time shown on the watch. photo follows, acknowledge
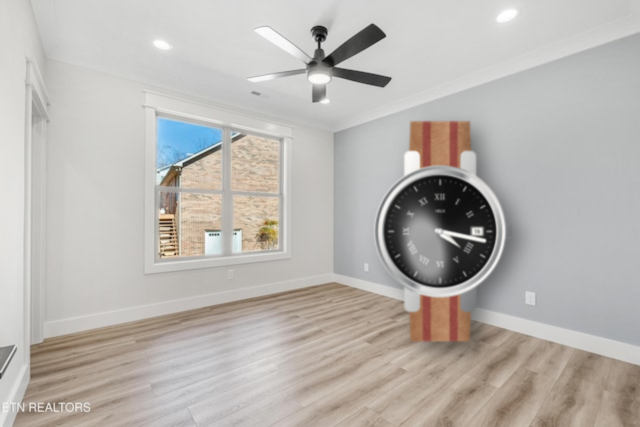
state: 4:17
